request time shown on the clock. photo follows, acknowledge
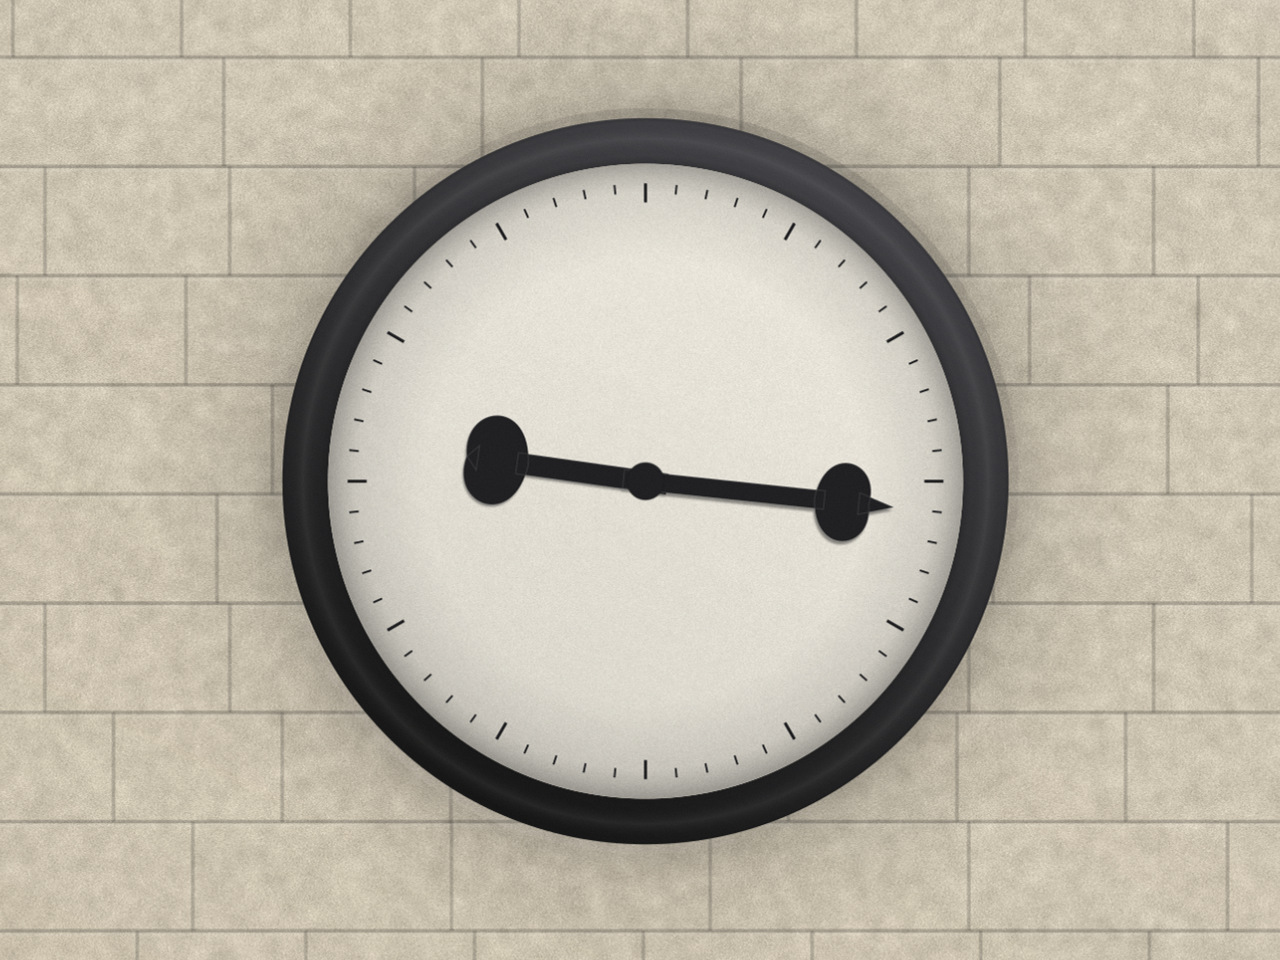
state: 9:16
